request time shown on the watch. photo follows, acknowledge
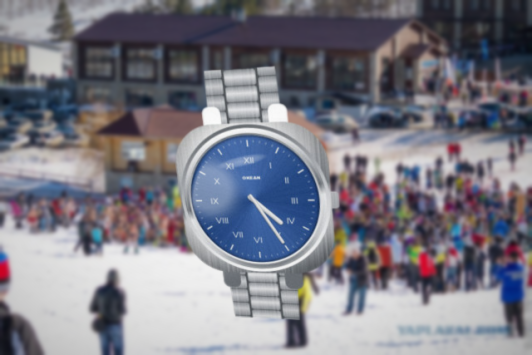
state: 4:25
